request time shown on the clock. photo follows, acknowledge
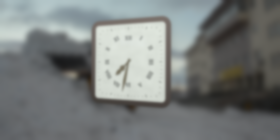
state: 7:32
